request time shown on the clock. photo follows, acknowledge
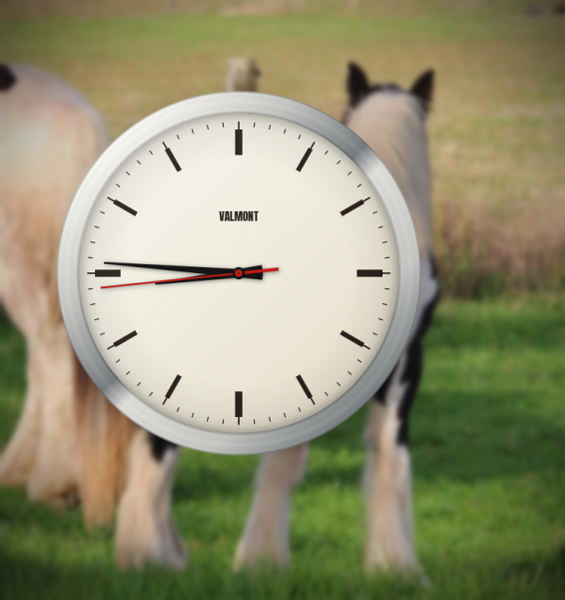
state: 8:45:44
